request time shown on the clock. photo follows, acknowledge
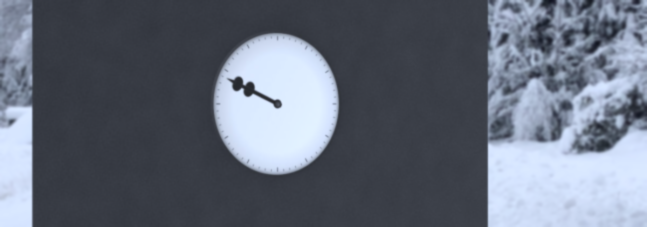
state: 9:49
